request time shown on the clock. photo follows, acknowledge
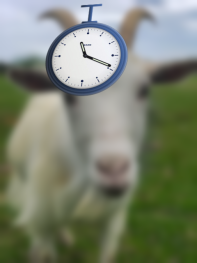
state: 11:19
